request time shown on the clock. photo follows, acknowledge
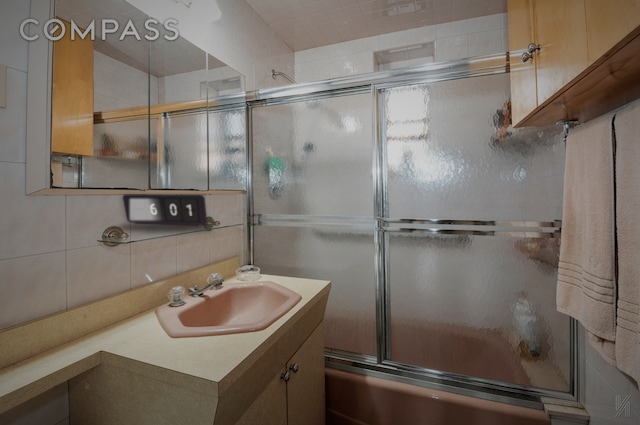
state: 6:01
